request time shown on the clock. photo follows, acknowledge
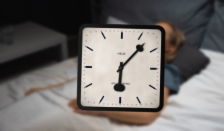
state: 6:07
